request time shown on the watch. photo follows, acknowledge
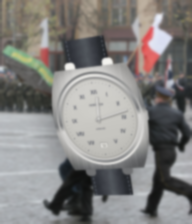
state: 12:13
